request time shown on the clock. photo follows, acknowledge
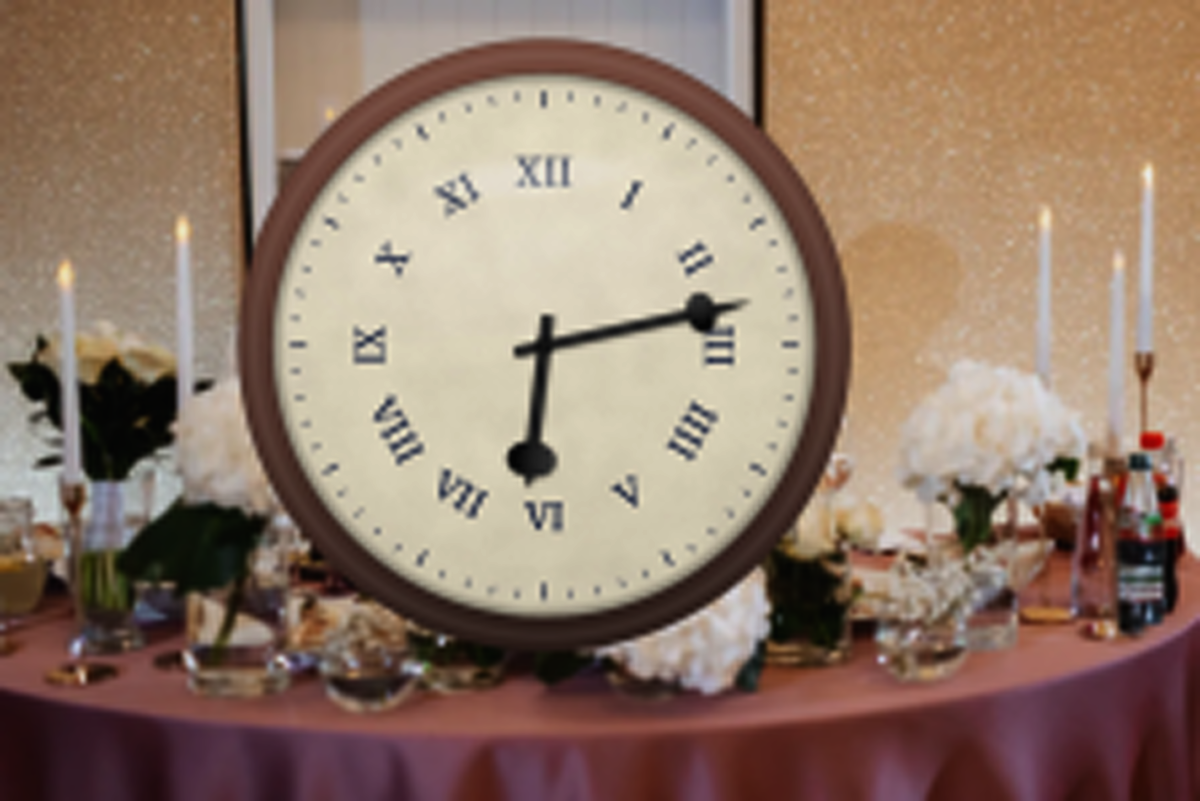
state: 6:13
